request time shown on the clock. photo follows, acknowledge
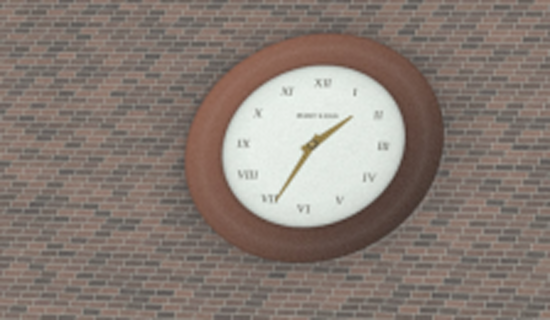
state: 1:34
